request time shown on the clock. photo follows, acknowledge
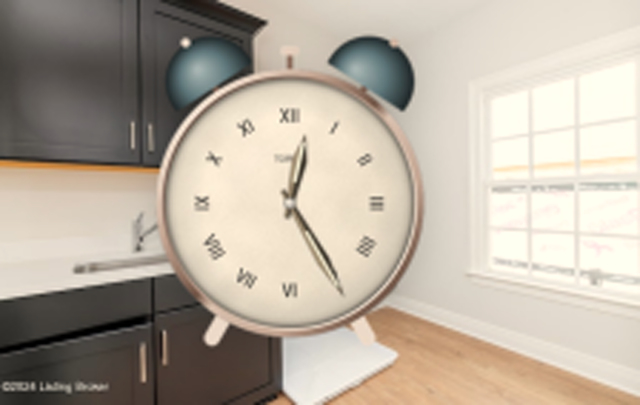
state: 12:25
